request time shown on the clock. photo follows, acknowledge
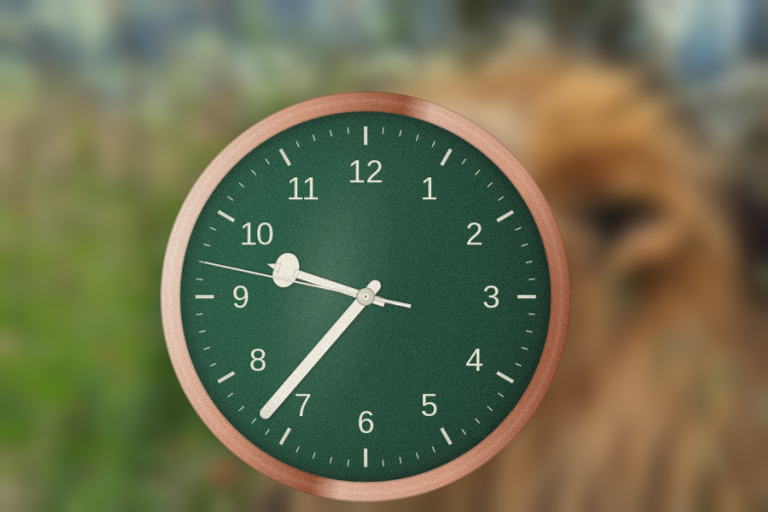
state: 9:36:47
